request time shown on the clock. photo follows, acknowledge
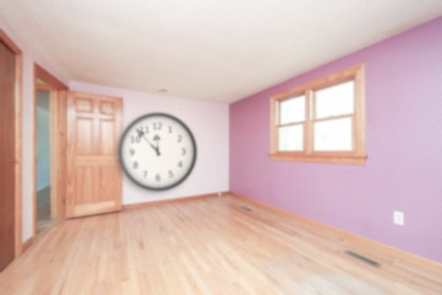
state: 11:53
